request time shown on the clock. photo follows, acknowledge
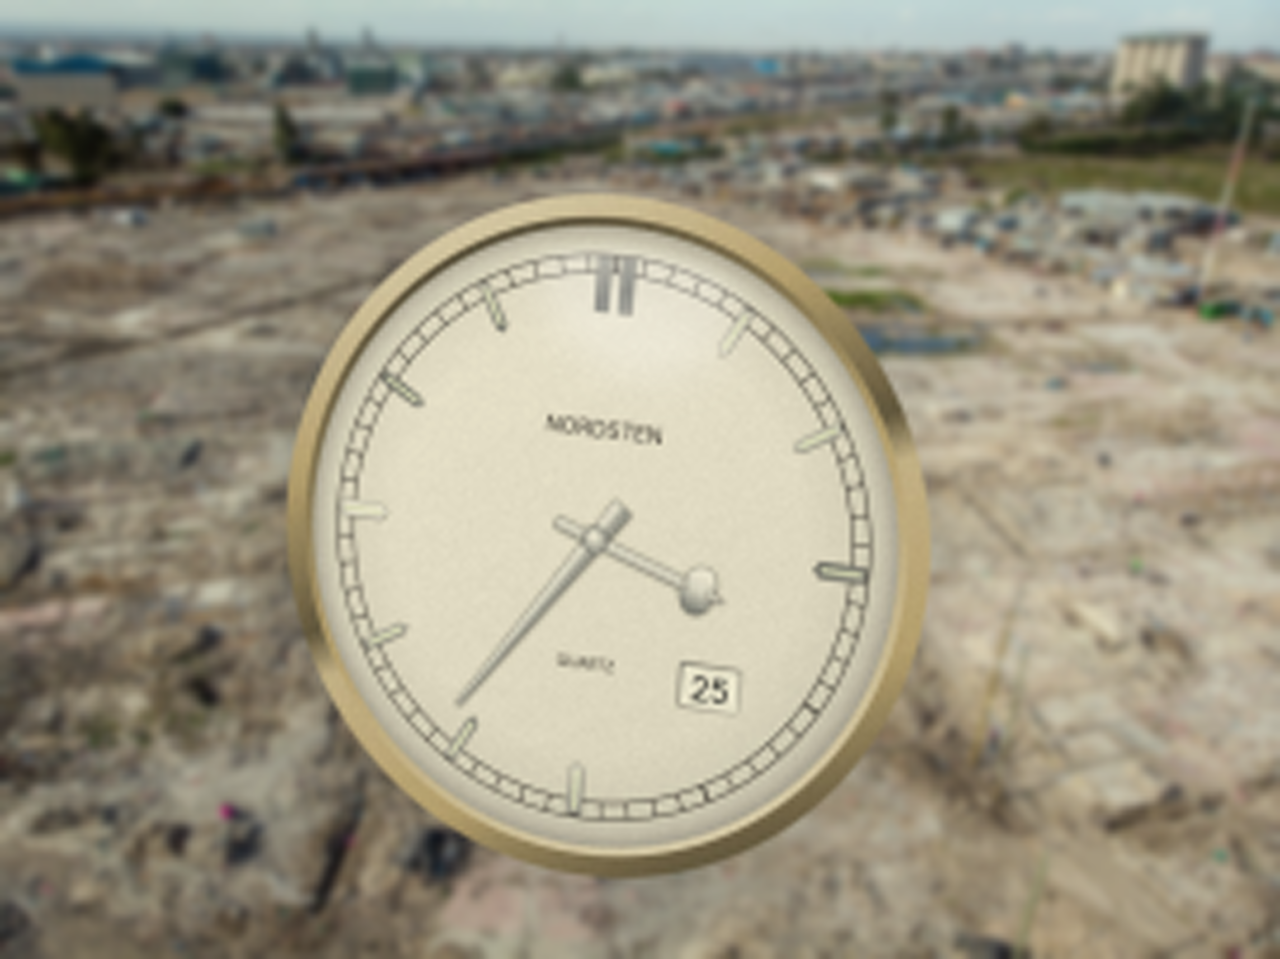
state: 3:36
